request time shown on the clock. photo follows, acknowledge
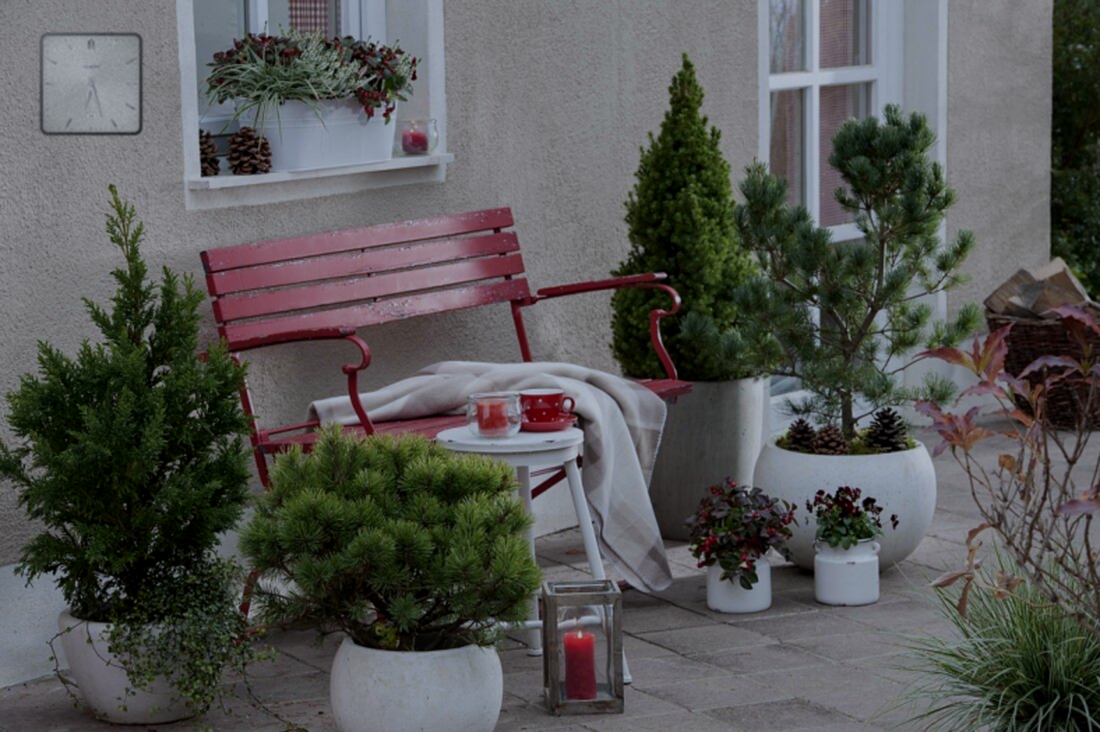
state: 6:27
